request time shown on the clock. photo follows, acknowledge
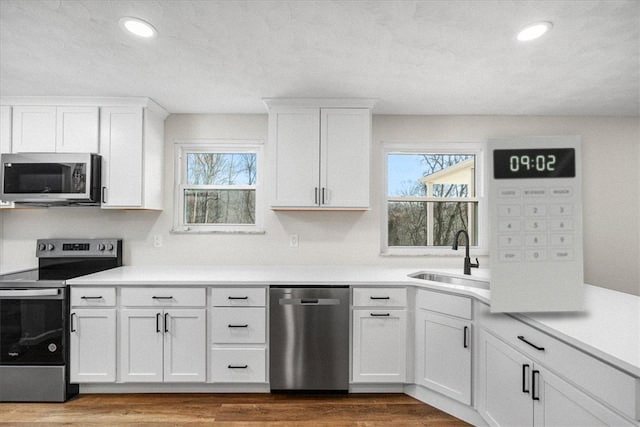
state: 9:02
